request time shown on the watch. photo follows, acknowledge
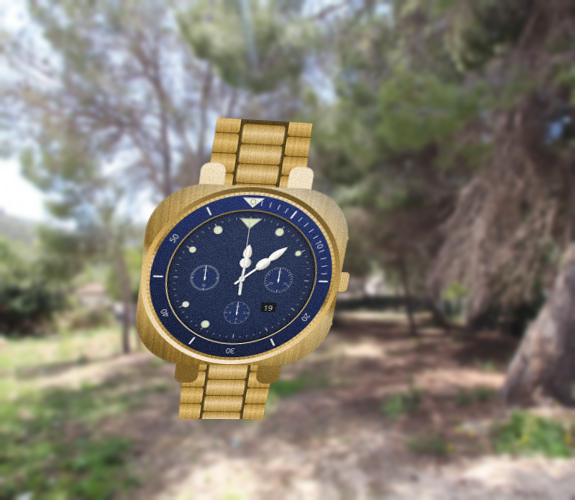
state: 12:08
